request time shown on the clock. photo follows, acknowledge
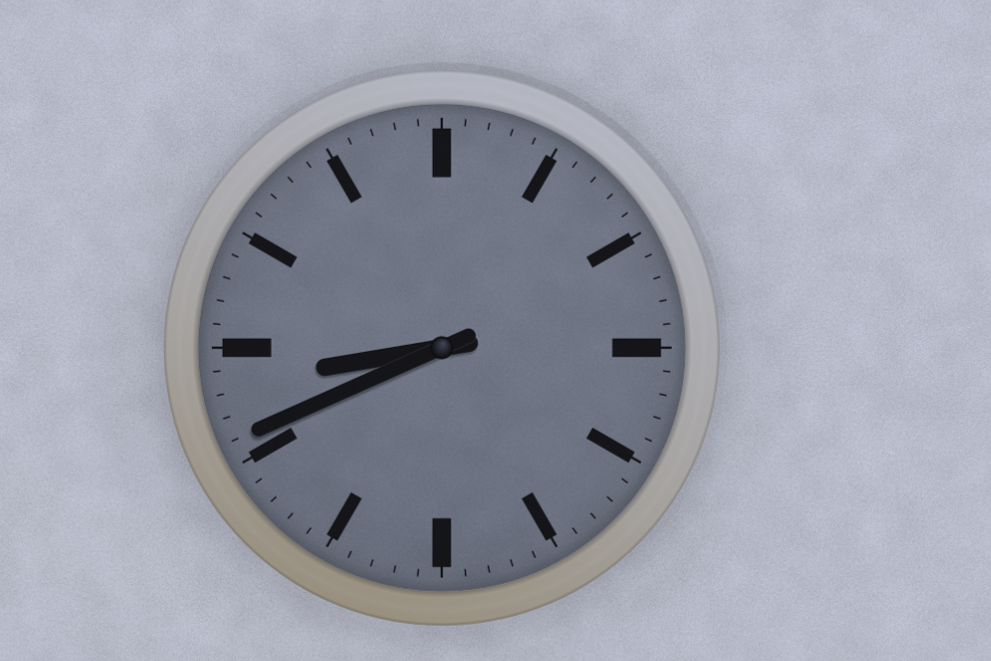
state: 8:41
